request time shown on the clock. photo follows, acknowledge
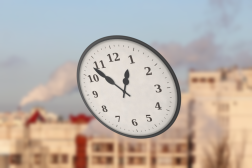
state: 12:53
